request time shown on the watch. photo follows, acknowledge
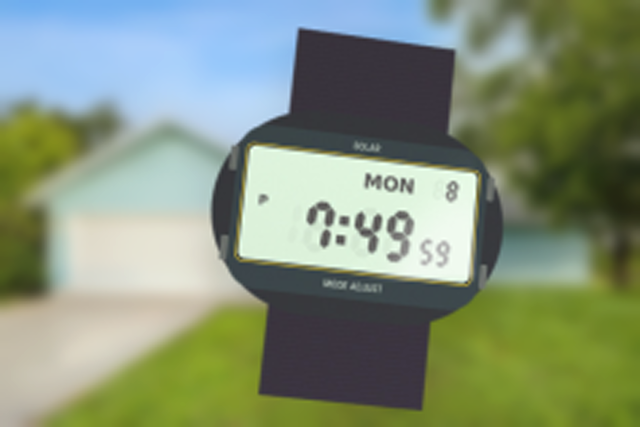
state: 7:49:59
